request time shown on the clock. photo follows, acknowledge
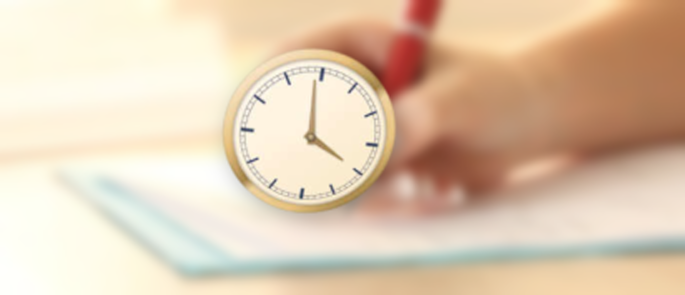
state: 3:59
